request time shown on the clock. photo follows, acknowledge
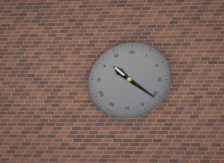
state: 10:21
